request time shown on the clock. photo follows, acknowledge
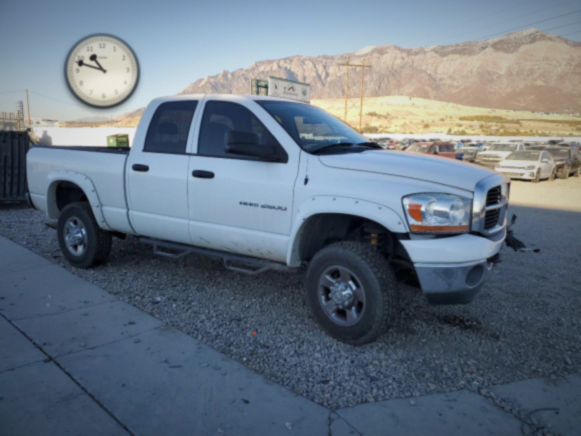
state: 10:48
